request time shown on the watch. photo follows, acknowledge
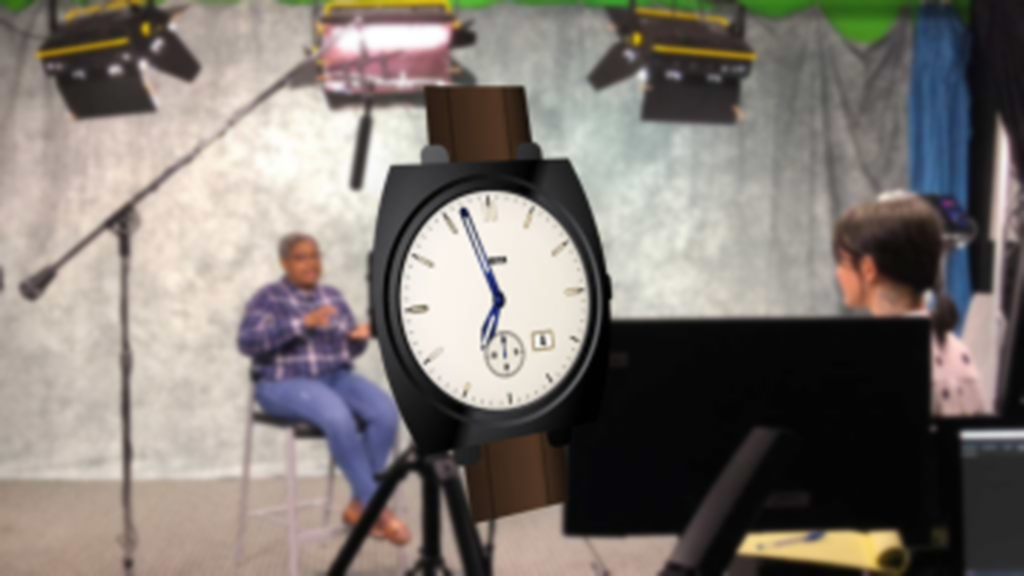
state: 6:57
